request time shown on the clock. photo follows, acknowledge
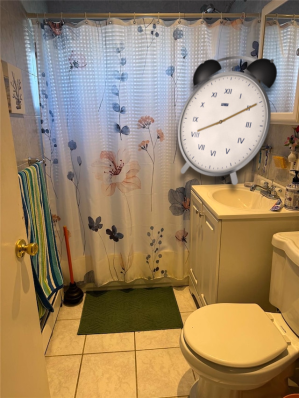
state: 8:10
